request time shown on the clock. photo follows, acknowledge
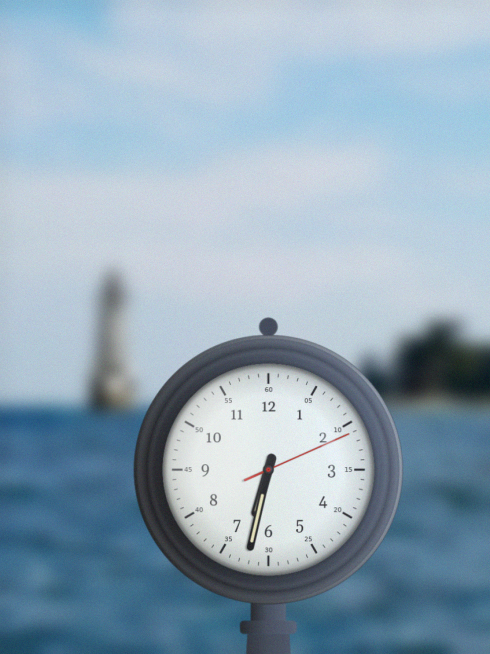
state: 6:32:11
